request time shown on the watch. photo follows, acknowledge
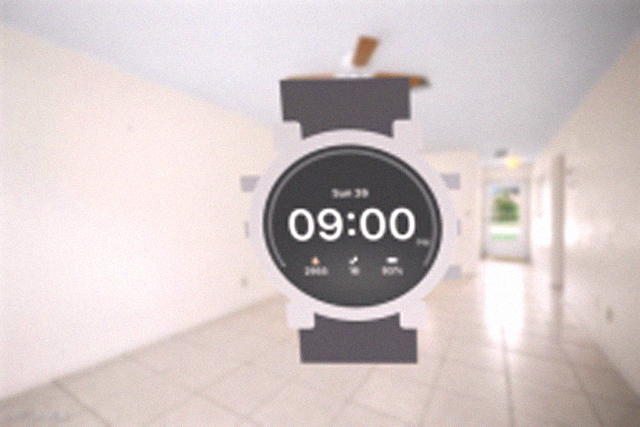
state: 9:00
